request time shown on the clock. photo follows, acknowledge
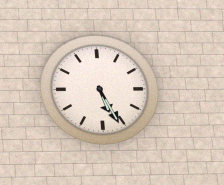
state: 5:26
